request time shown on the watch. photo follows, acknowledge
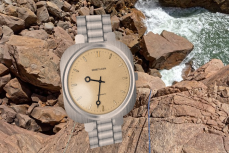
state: 9:32
